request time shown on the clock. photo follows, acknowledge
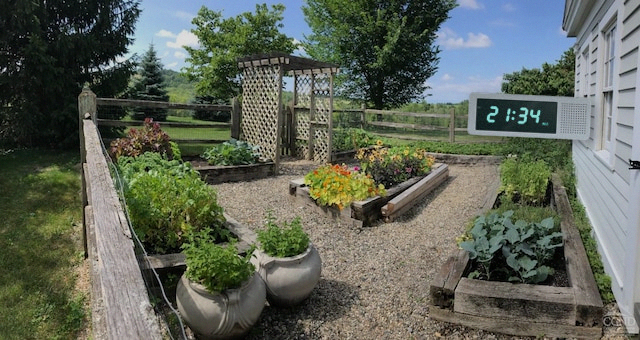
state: 21:34
